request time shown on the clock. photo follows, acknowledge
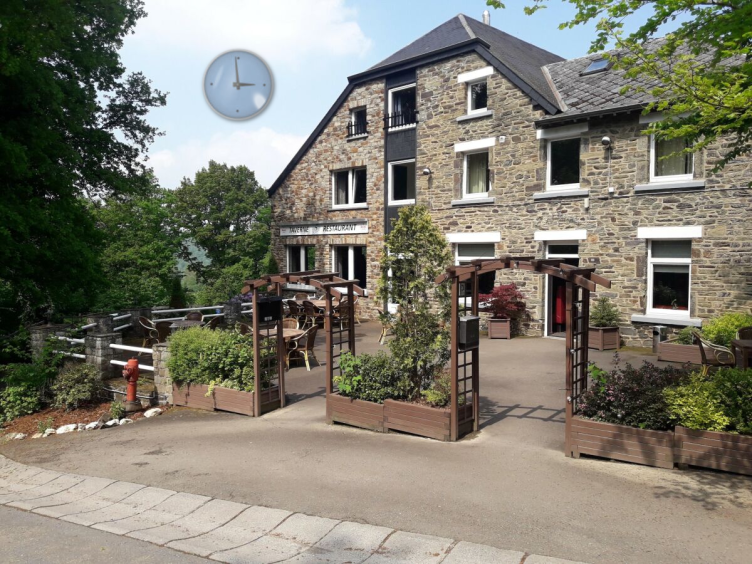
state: 2:59
